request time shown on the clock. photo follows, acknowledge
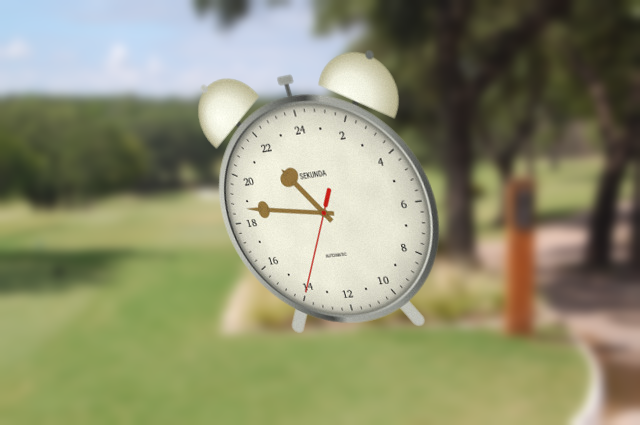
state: 21:46:35
